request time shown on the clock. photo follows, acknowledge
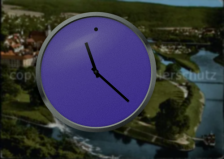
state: 11:22
